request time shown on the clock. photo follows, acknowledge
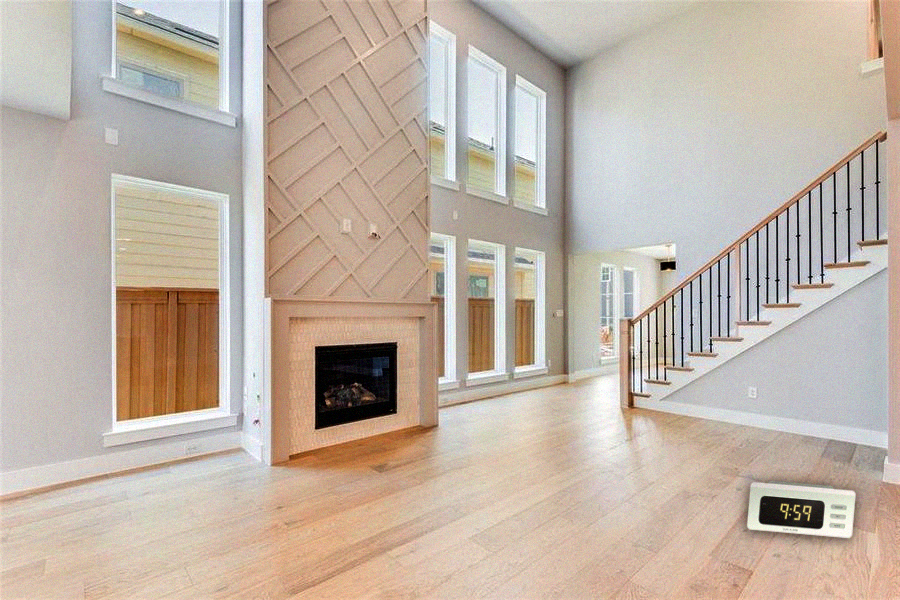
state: 9:59
